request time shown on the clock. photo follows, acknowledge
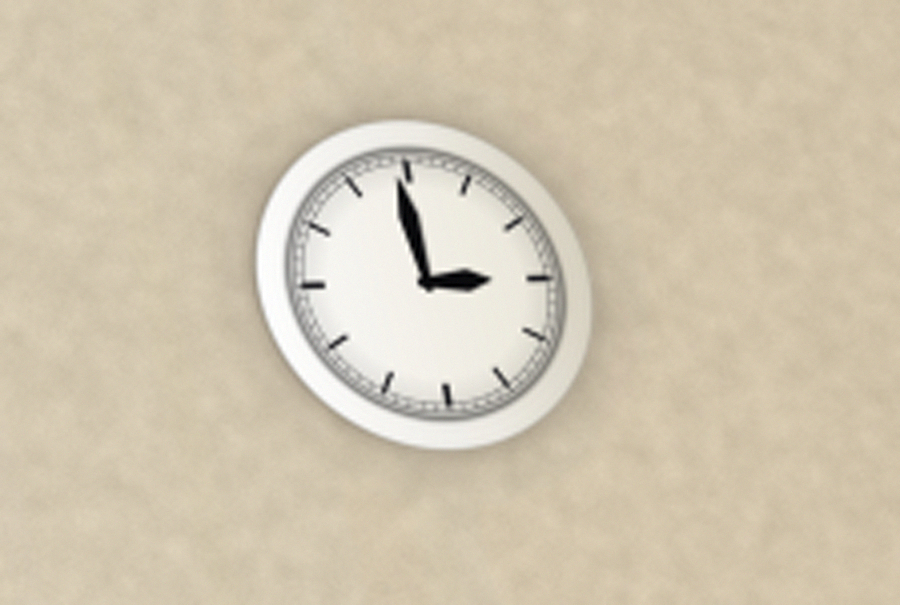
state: 2:59
